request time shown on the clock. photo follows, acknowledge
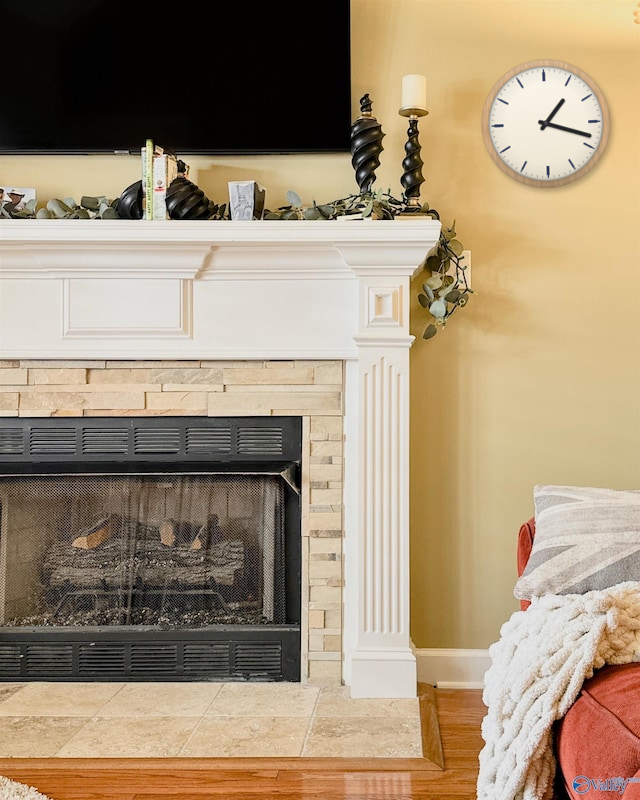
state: 1:18
